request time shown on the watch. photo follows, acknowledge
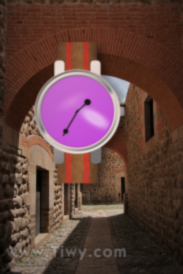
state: 1:35
